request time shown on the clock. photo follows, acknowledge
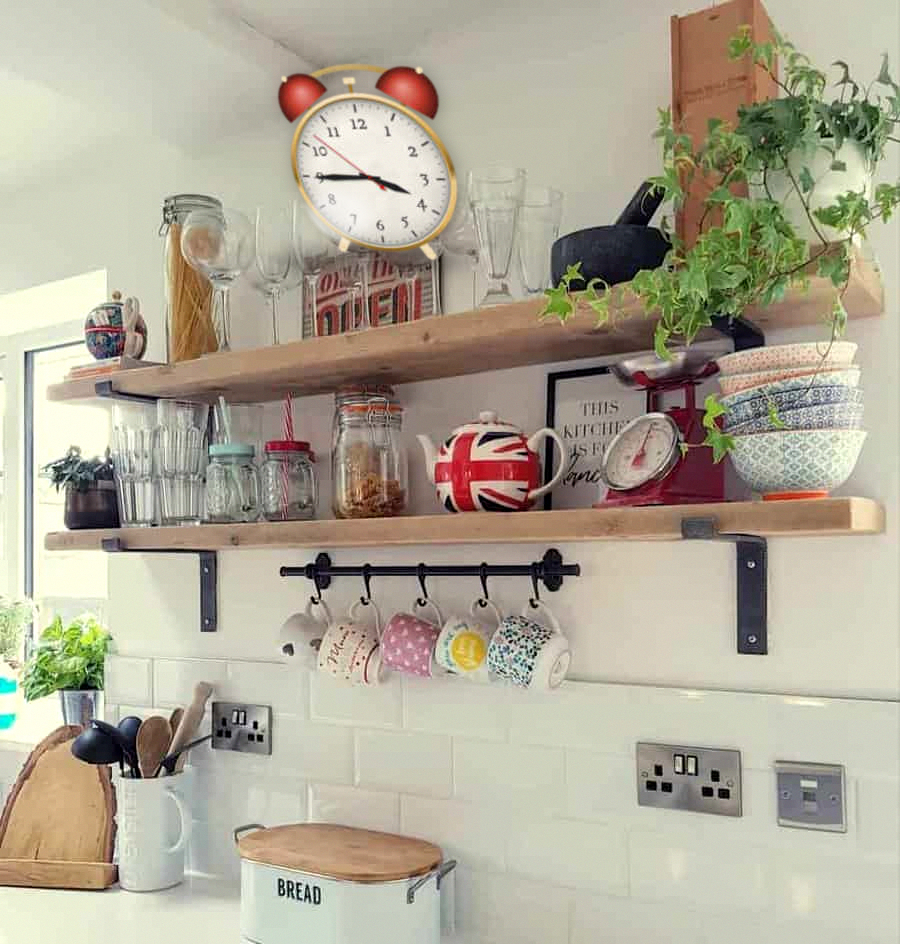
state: 3:44:52
